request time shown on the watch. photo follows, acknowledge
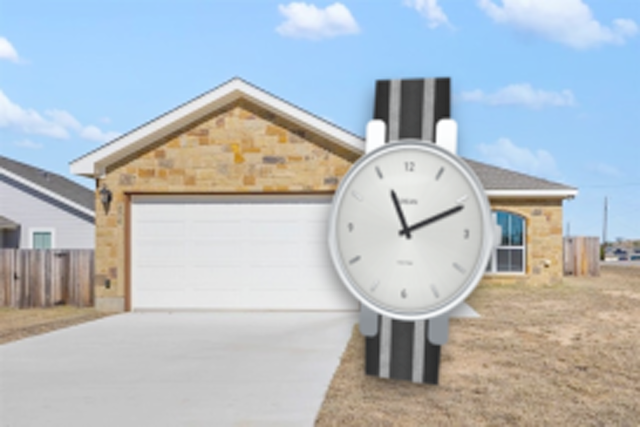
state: 11:11
